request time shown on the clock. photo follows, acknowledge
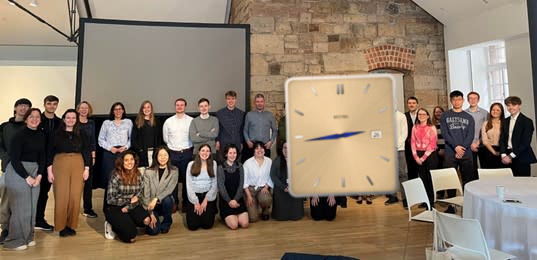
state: 2:44
